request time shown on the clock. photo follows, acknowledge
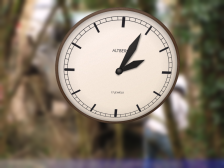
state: 2:04
